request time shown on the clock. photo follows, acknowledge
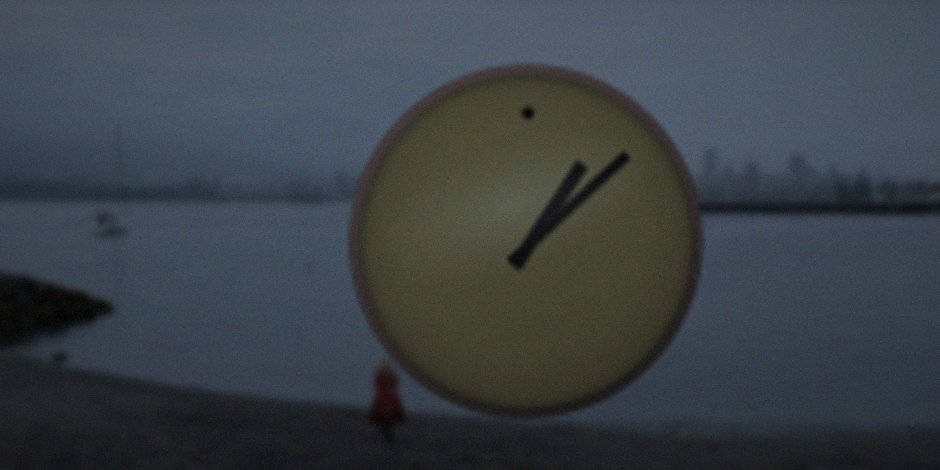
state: 1:08
